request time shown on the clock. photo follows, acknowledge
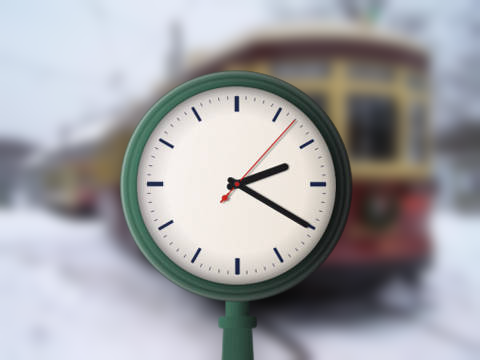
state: 2:20:07
